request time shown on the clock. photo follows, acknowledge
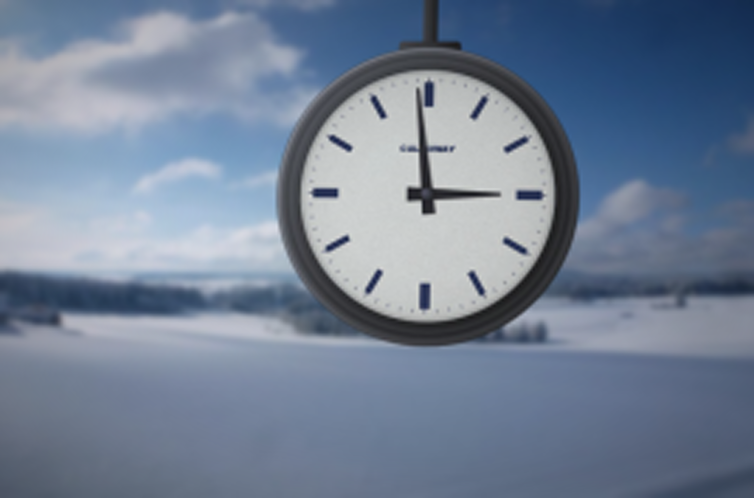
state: 2:59
